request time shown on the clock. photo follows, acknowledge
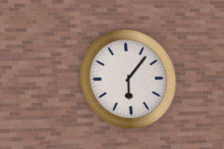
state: 6:07
